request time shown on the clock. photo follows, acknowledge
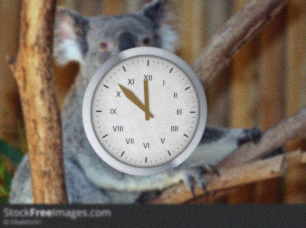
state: 11:52
